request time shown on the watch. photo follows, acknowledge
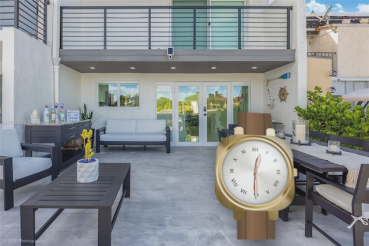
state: 12:30
